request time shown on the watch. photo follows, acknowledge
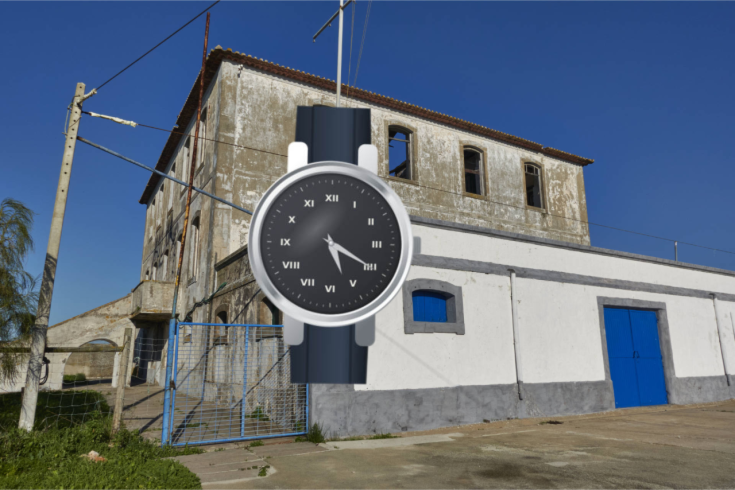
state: 5:20
